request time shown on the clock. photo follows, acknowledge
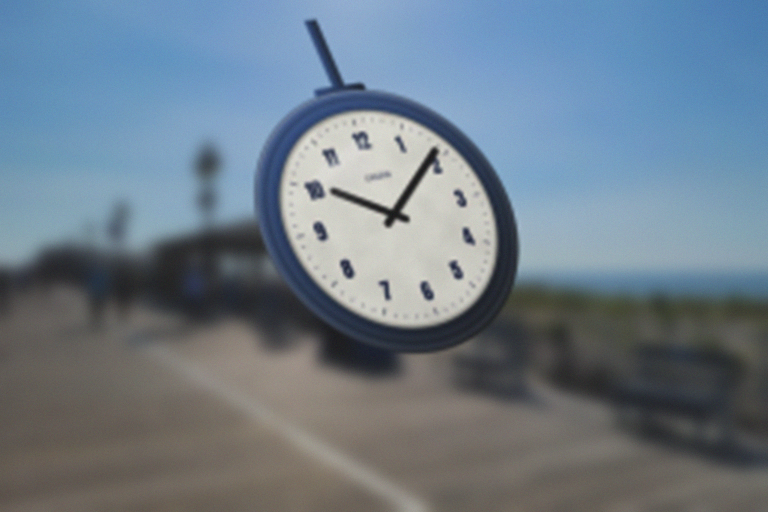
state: 10:09
